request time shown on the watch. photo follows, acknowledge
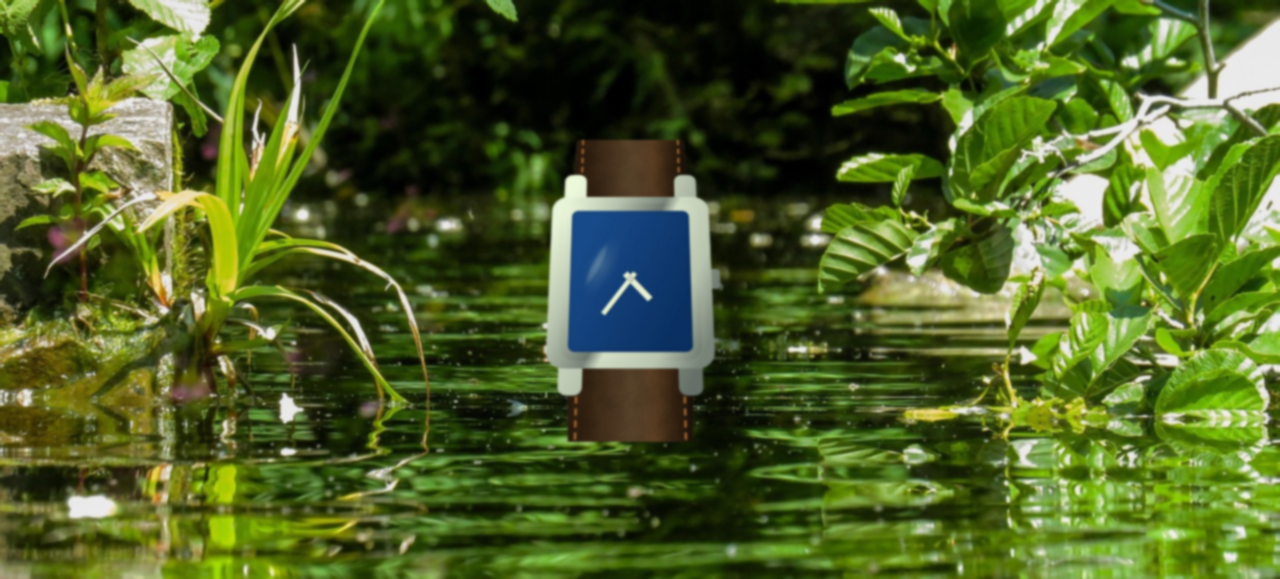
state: 4:36
